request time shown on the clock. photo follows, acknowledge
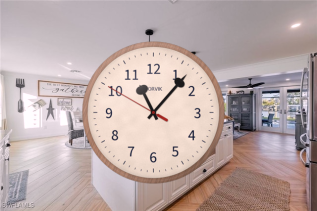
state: 11:06:50
